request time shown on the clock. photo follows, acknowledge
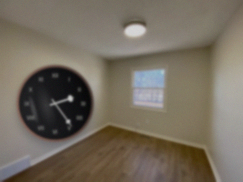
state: 2:24
